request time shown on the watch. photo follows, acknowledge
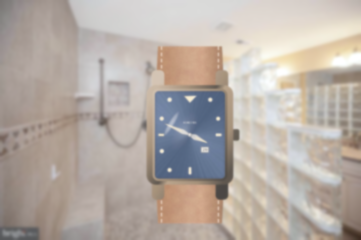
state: 3:49
